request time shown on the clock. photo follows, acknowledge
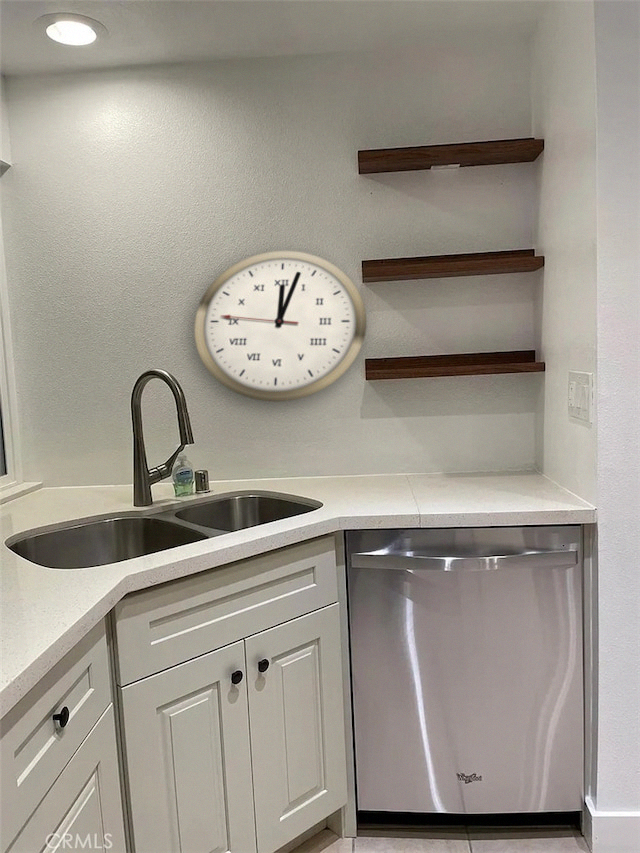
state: 12:02:46
